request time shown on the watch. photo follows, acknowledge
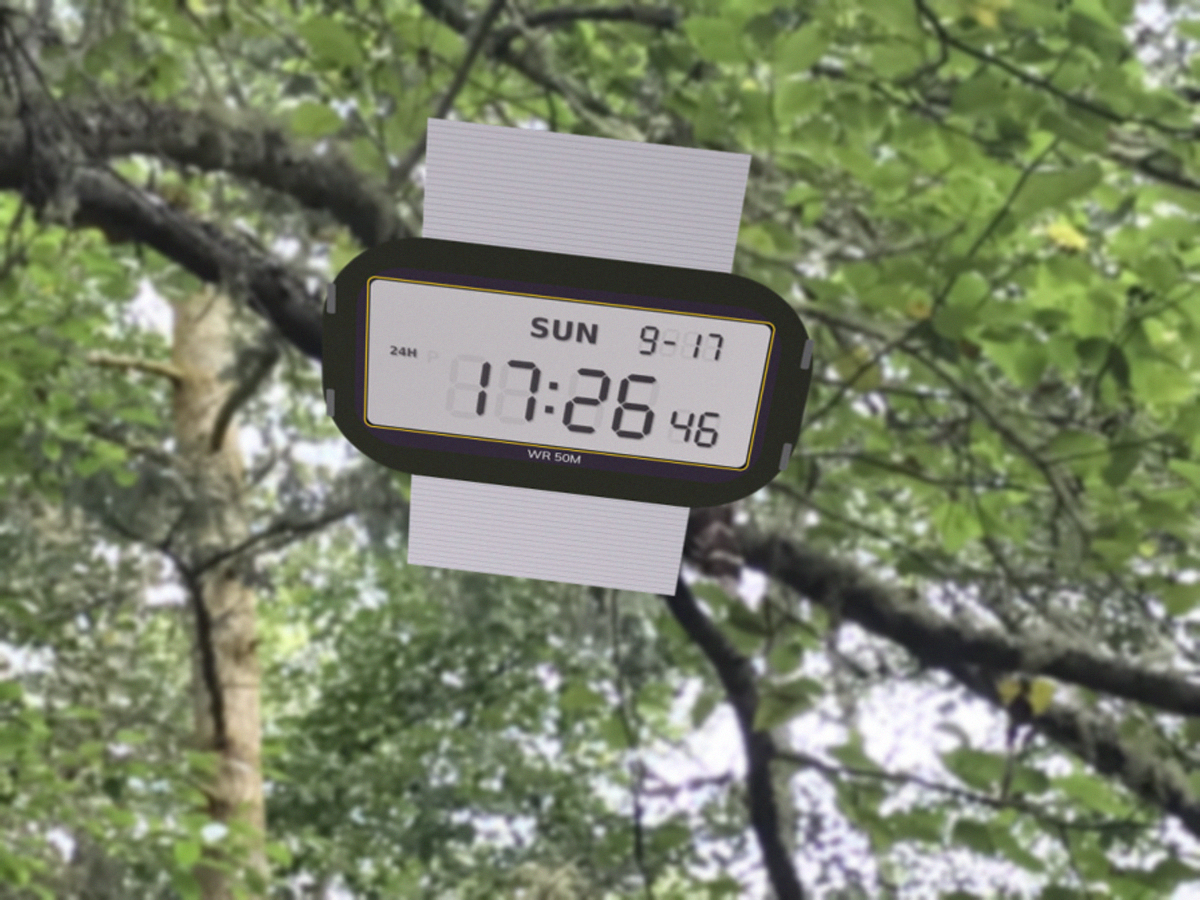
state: 17:26:46
